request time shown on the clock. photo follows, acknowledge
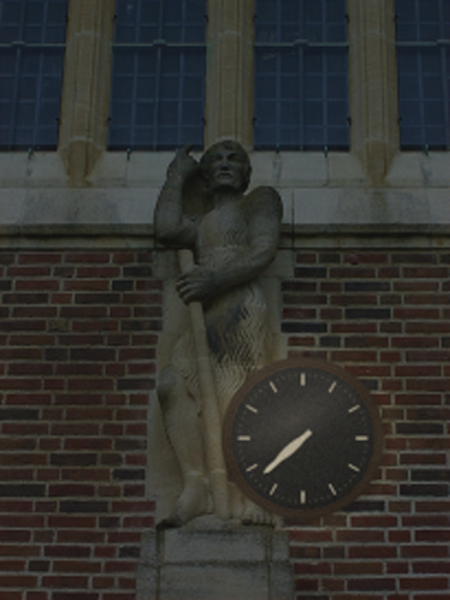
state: 7:38
